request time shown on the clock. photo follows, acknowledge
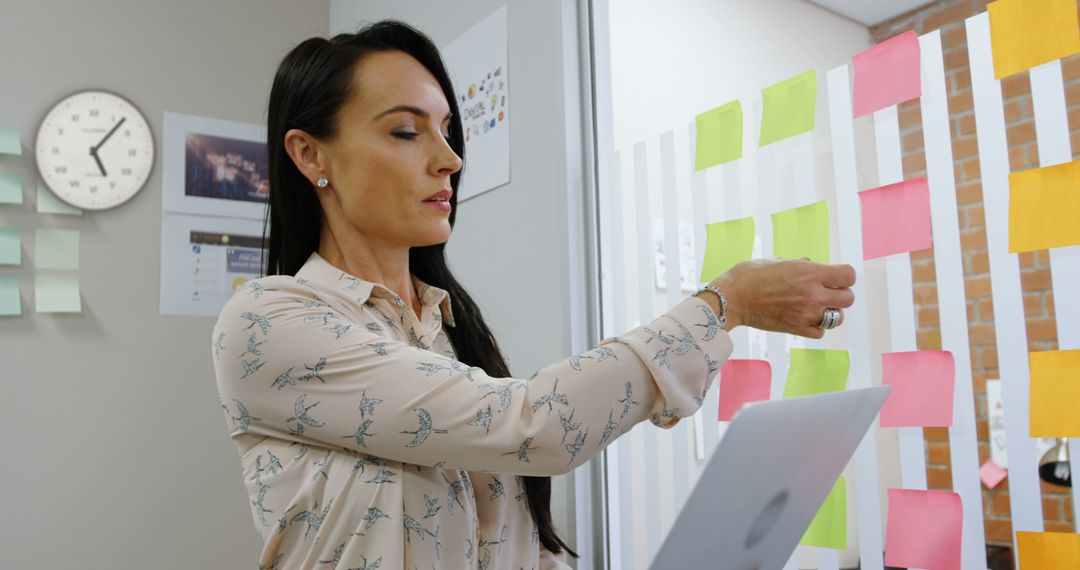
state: 5:07
